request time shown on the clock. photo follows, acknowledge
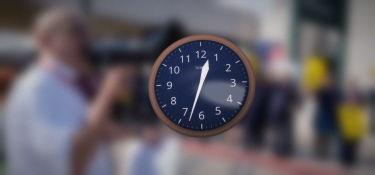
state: 12:33
